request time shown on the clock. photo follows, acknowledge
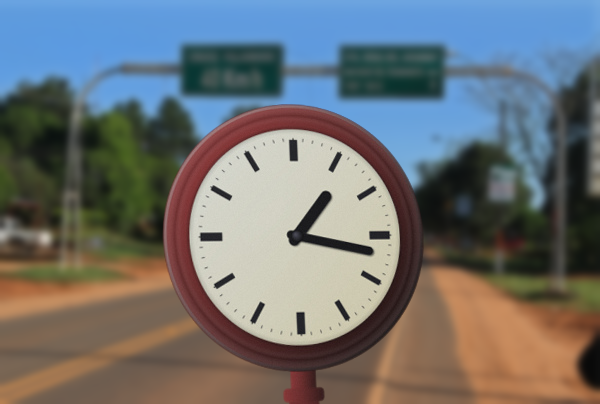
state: 1:17
